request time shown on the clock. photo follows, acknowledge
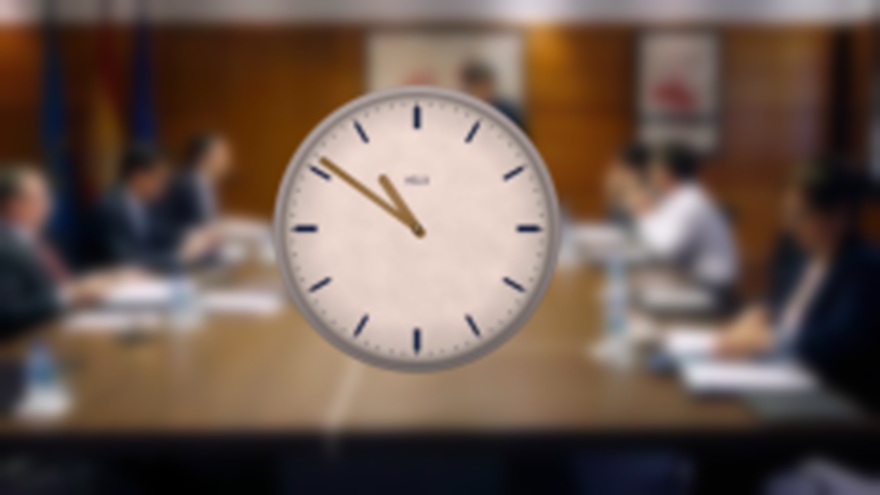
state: 10:51
